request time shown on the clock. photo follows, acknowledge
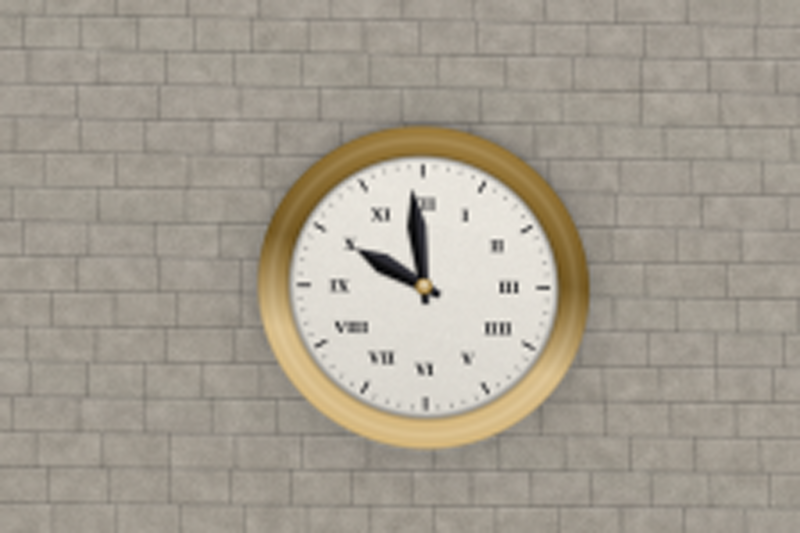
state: 9:59
